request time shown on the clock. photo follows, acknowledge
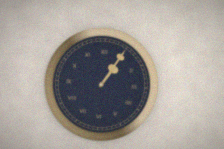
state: 1:05
